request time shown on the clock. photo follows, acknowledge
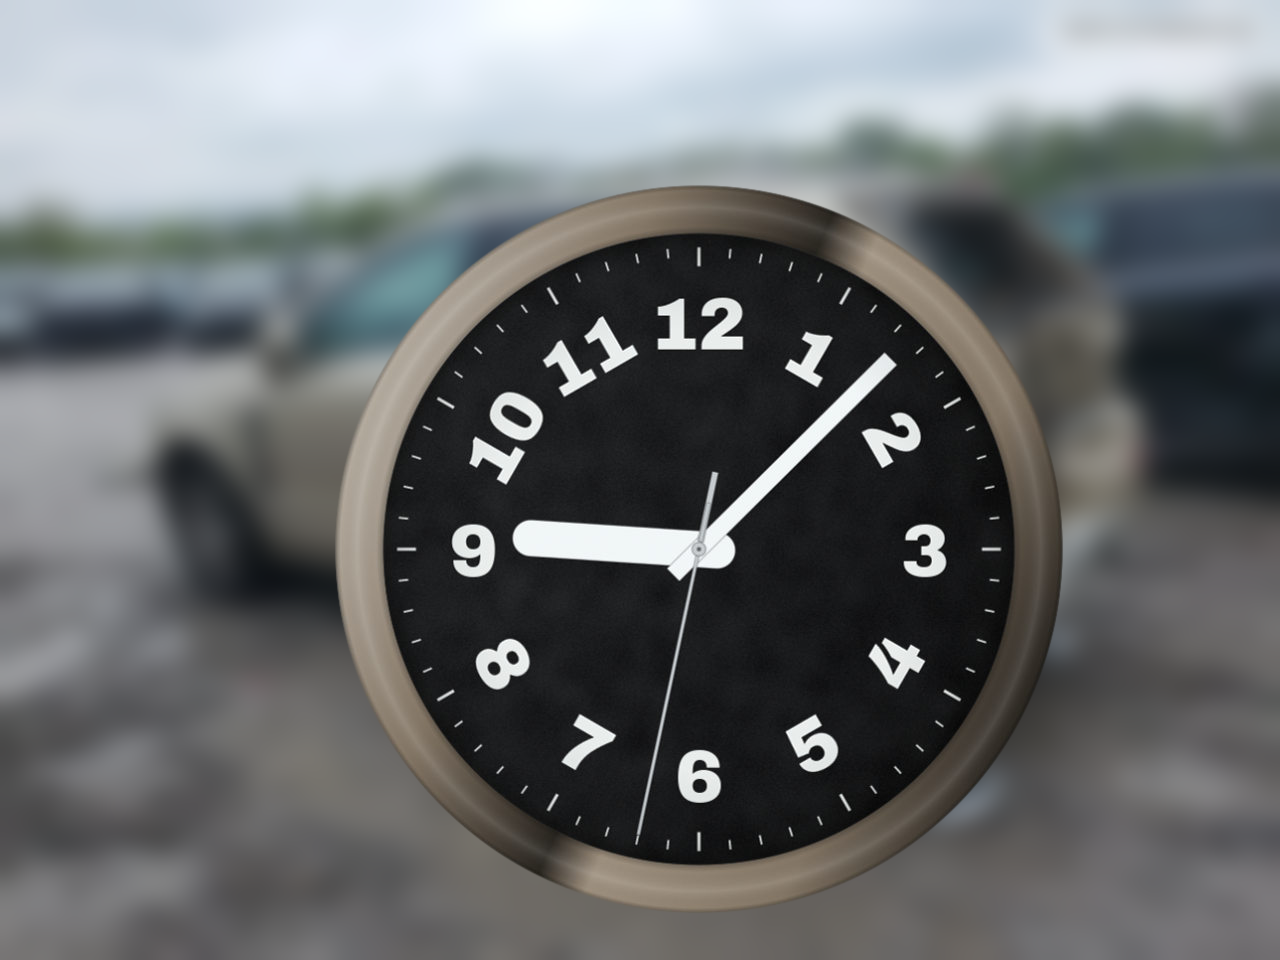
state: 9:07:32
